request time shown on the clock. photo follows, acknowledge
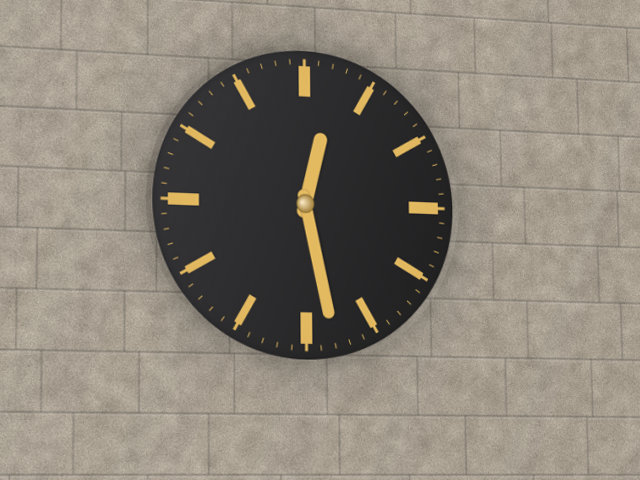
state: 12:28
